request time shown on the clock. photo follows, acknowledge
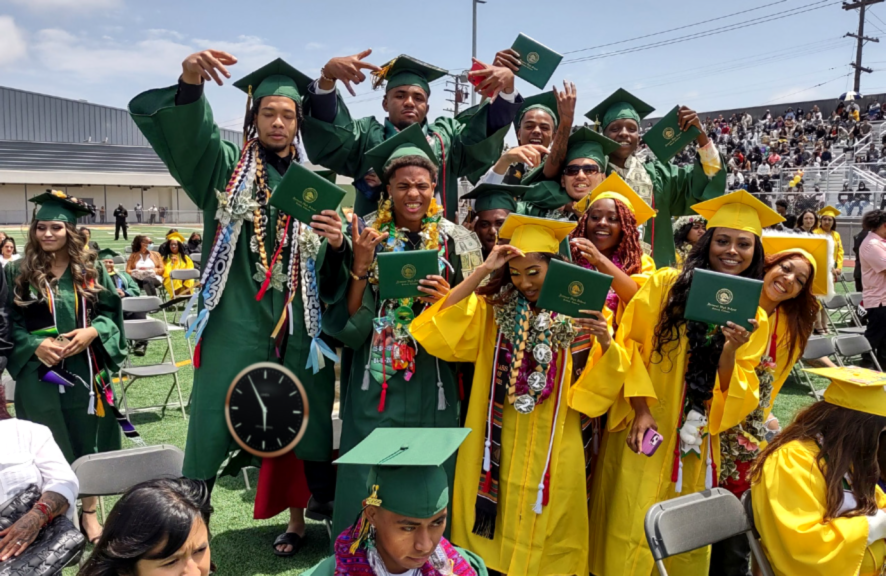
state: 5:55
